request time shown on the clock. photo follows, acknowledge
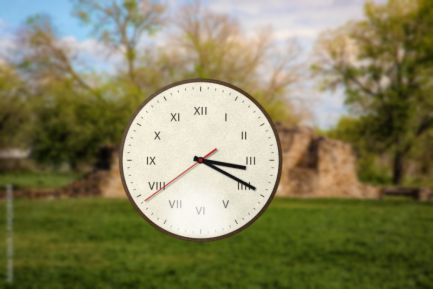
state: 3:19:39
